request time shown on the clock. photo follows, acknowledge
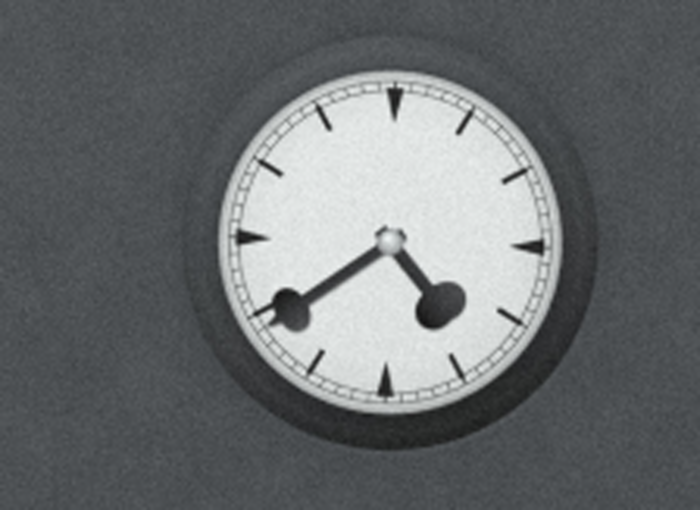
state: 4:39
